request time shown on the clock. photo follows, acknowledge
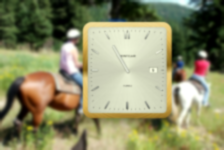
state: 10:55
